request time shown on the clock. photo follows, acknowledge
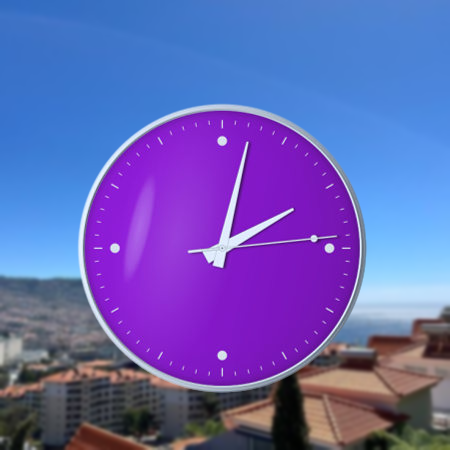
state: 2:02:14
